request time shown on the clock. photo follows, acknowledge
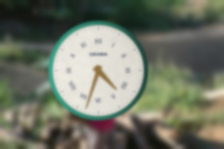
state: 4:33
